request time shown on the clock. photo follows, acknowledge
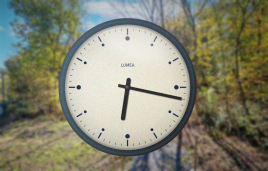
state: 6:17
